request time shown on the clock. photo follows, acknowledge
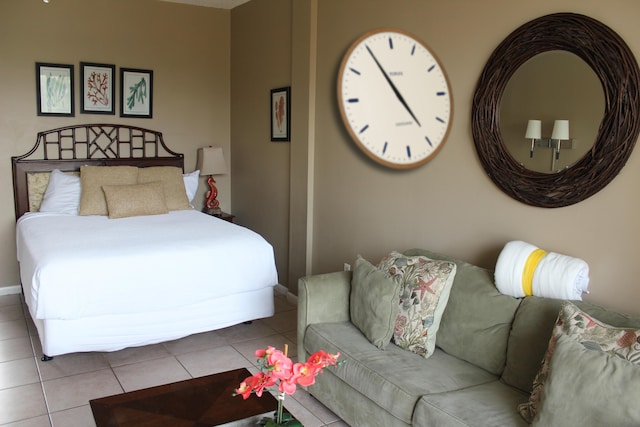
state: 4:55
